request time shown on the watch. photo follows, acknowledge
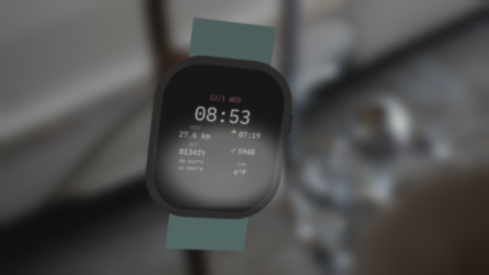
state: 8:53
